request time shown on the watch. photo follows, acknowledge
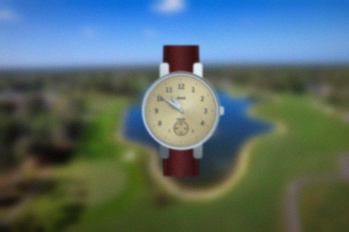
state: 10:51
